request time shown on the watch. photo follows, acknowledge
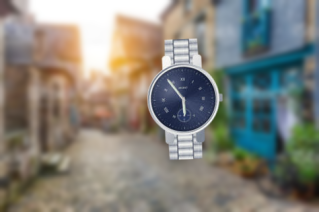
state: 5:54
